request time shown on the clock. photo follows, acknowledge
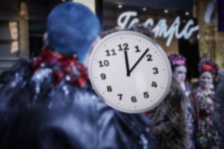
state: 12:08
